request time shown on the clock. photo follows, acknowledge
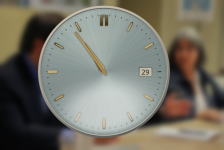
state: 10:54
